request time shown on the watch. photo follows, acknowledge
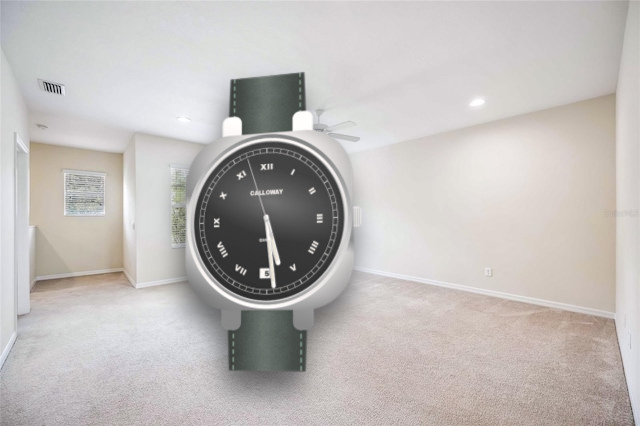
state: 5:28:57
